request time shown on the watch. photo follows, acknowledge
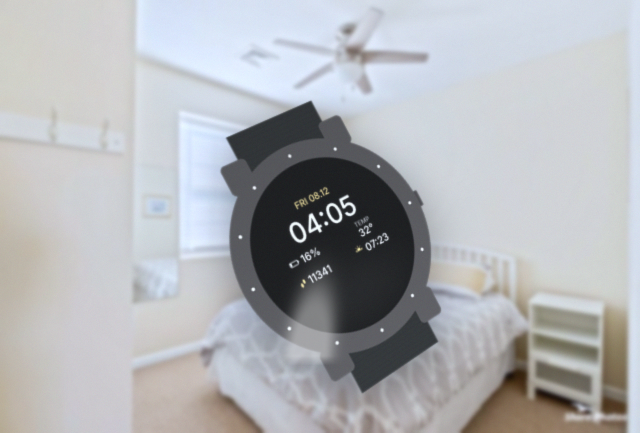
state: 4:05
